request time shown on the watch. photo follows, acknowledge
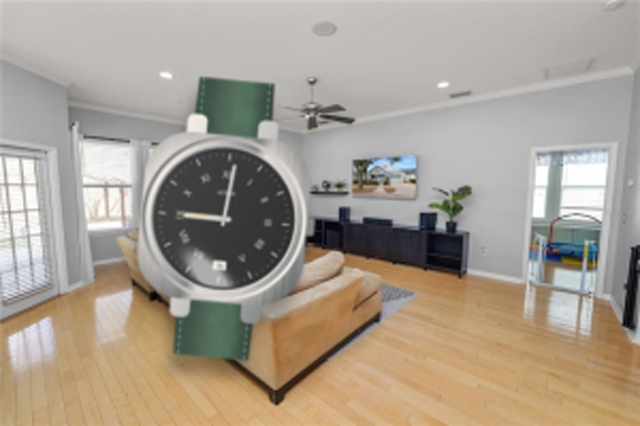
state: 9:01
